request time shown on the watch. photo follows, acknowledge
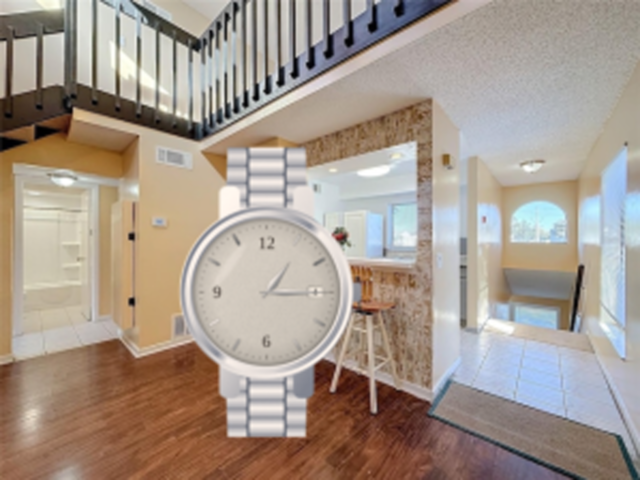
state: 1:15
